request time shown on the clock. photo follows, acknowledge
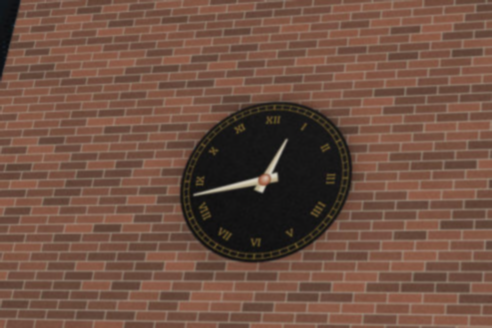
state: 12:43
